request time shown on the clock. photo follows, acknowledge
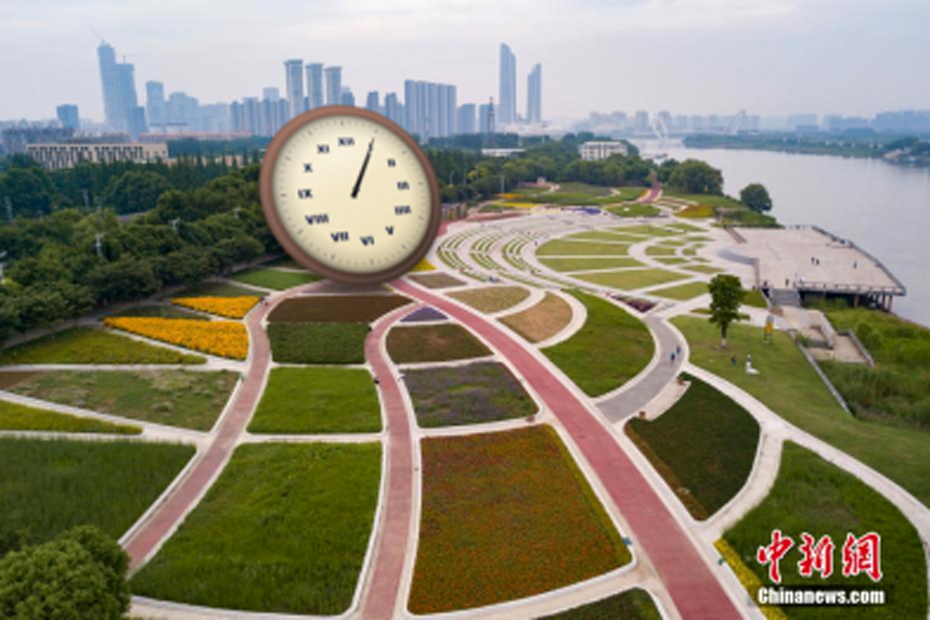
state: 1:05
